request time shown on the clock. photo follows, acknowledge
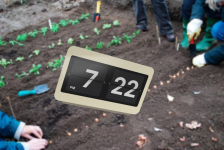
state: 7:22
